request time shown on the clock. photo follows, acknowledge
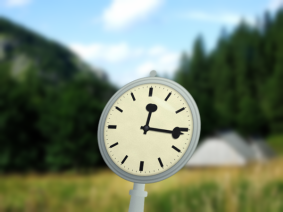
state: 12:16
